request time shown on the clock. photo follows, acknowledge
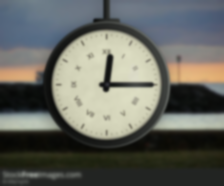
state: 12:15
